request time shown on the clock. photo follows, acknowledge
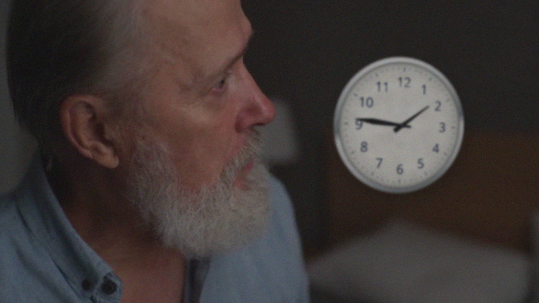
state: 1:46
